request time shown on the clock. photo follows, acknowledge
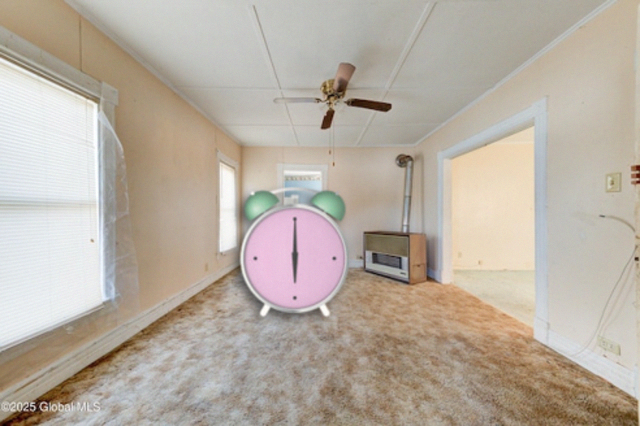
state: 6:00
